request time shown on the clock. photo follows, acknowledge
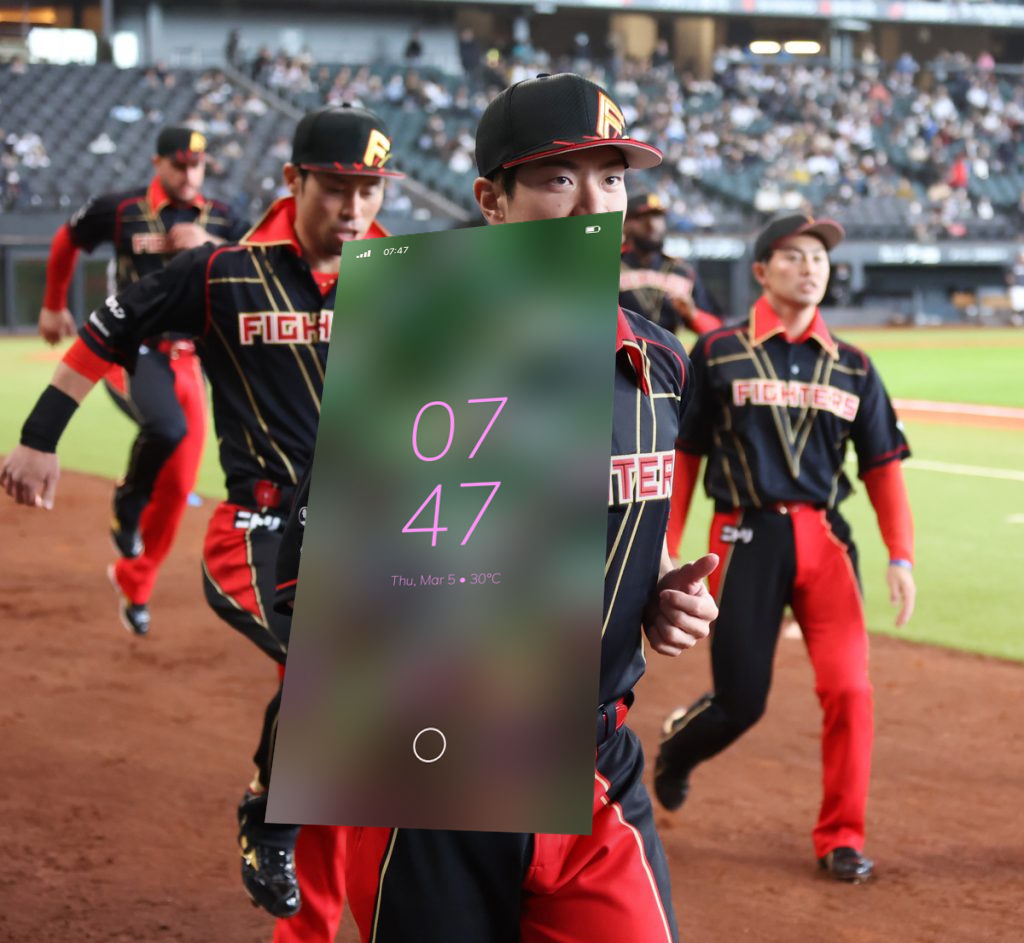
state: 7:47
